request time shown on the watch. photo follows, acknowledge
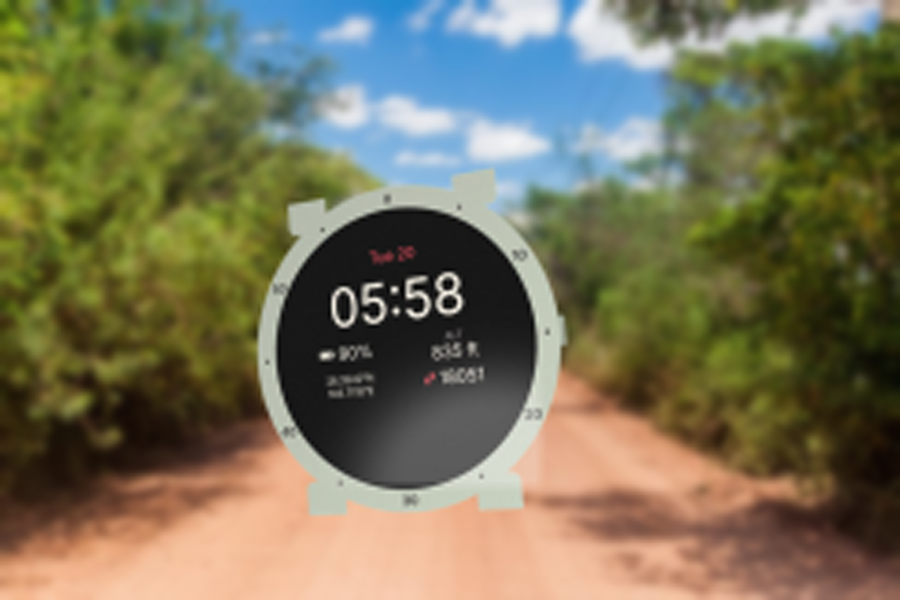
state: 5:58
